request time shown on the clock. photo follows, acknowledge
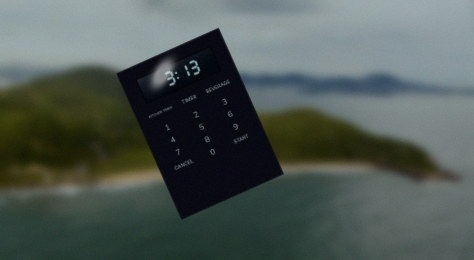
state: 3:13
